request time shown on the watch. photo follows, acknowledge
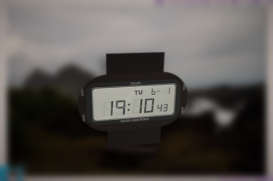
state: 19:10:43
